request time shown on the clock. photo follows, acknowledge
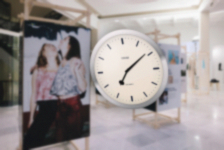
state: 7:09
